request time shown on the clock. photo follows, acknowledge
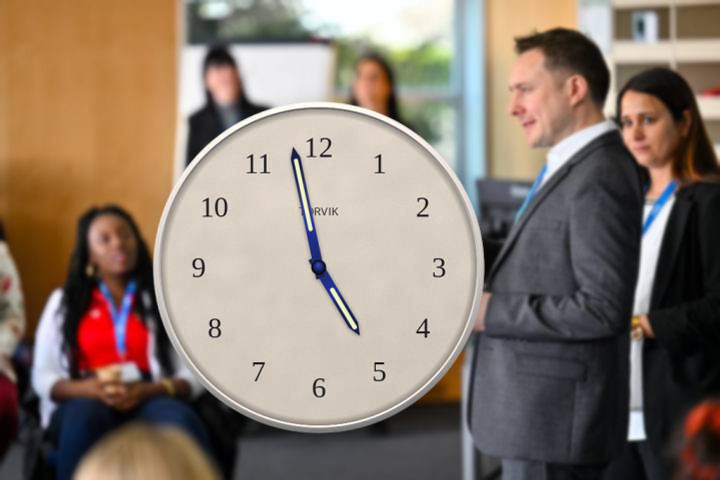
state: 4:58
